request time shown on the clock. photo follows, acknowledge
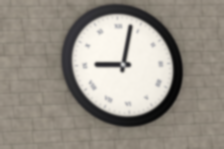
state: 9:03
